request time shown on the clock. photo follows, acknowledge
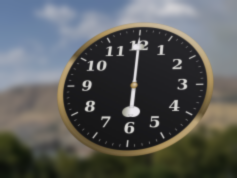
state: 6:00
